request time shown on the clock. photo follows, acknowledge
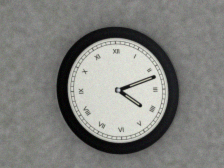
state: 4:12
